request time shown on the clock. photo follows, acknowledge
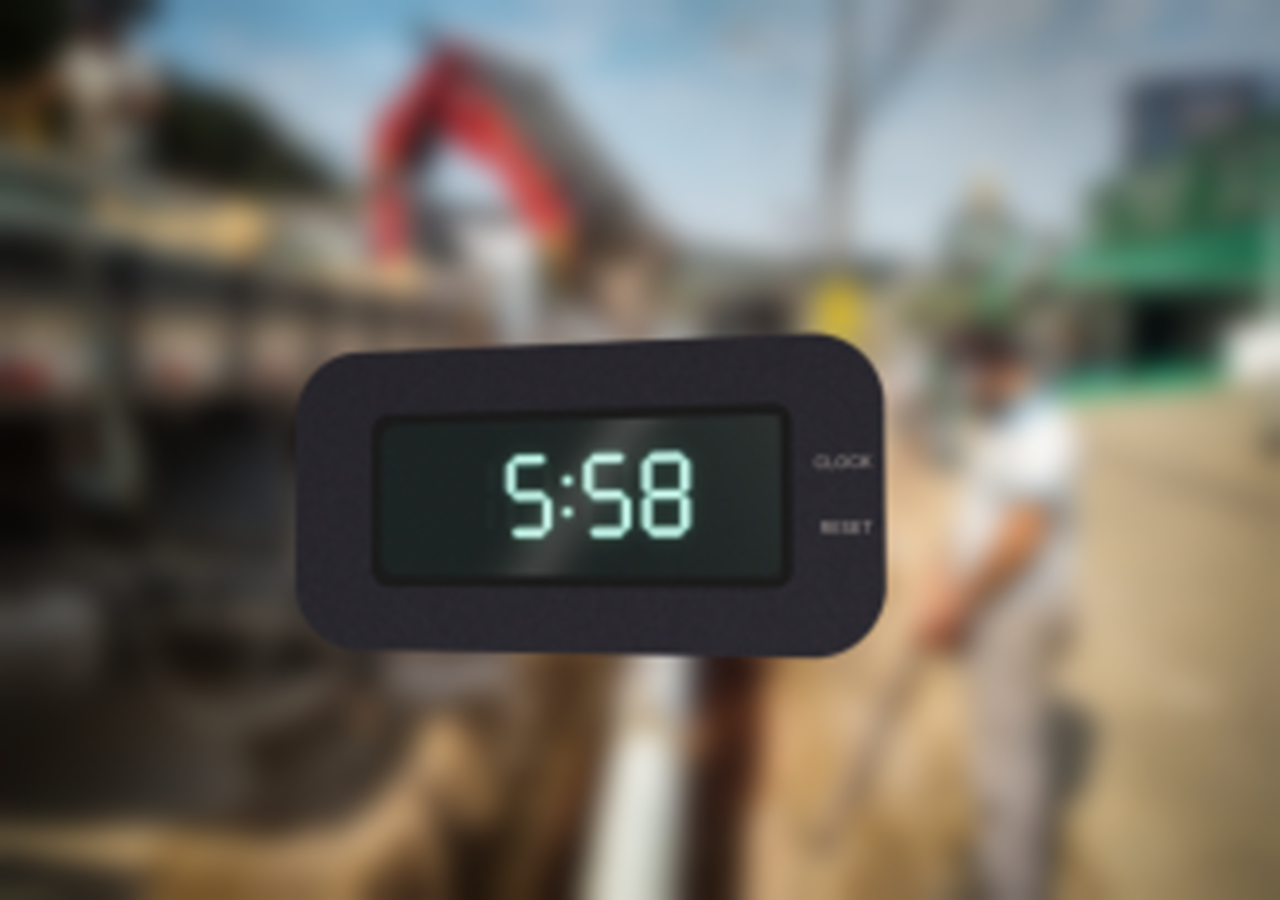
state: 5:58
